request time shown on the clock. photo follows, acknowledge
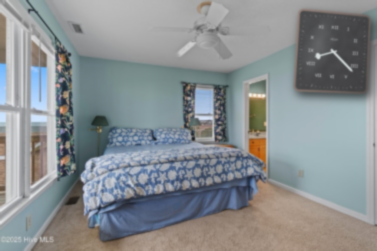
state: 8:22
